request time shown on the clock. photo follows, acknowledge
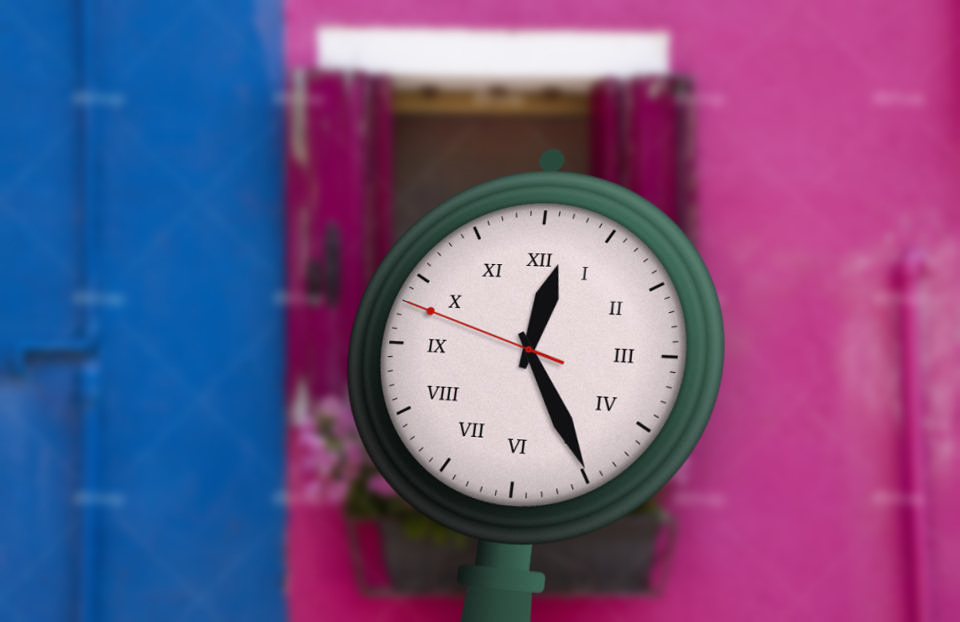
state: 12:24:48
